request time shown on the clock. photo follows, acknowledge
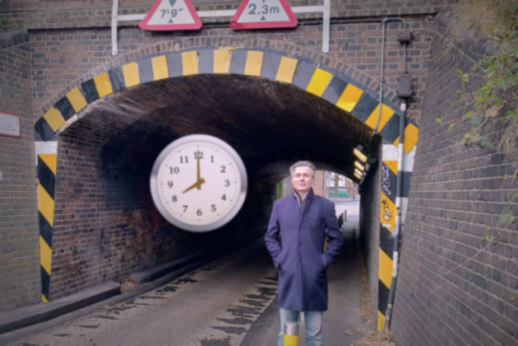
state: 8:00
